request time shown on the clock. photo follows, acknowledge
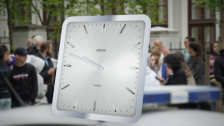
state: 9:48
